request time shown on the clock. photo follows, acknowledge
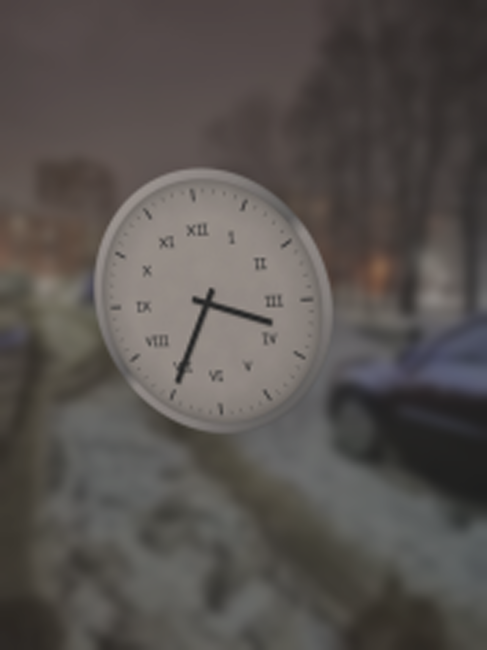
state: 3:35
